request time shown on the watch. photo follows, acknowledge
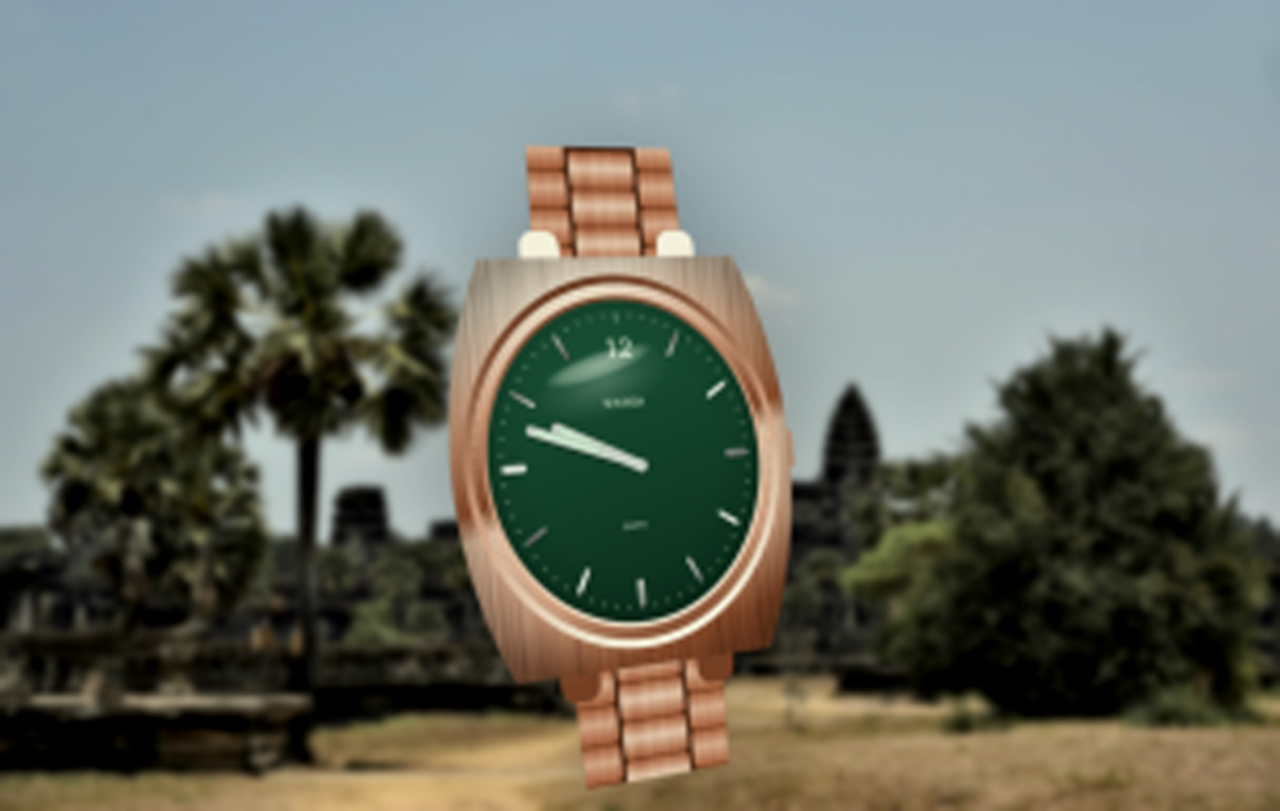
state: 9:48
